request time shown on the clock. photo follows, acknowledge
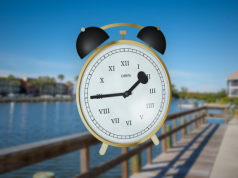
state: 1:45
